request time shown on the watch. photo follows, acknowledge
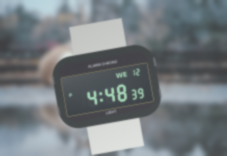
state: 4:48:39
